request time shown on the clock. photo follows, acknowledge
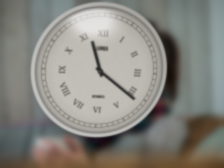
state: 11:21
